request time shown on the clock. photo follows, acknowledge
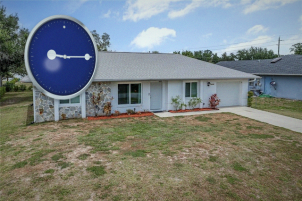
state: 9:15
